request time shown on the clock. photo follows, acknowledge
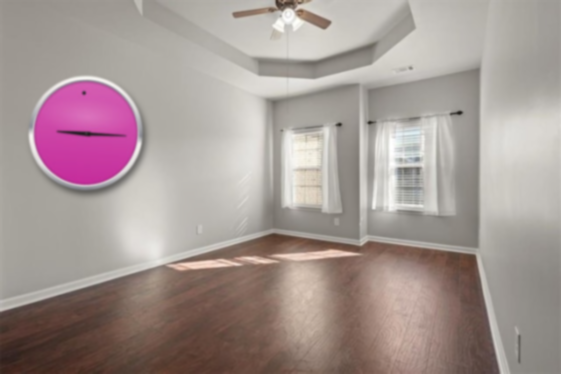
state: 9:16
